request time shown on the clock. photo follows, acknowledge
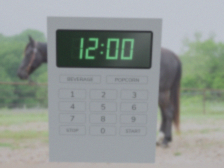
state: 12:00
